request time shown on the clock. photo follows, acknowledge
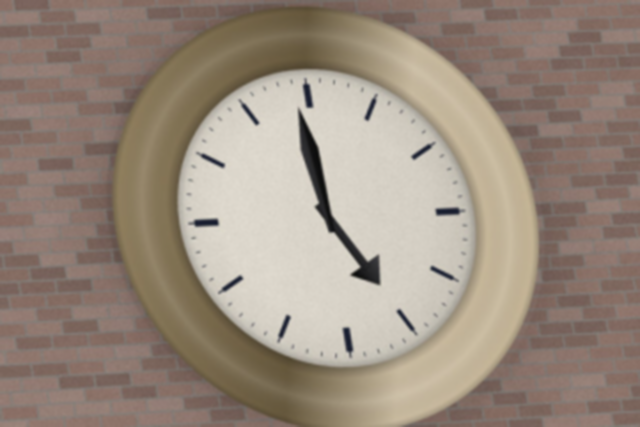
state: 4:59
